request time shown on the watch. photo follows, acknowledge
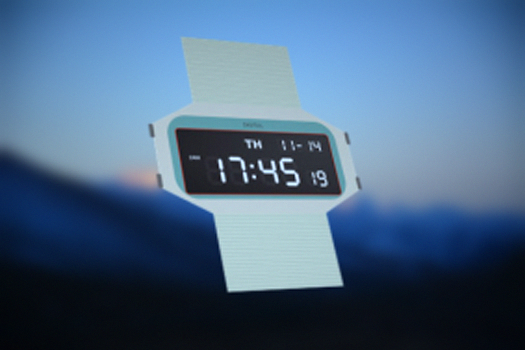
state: 17:45:19
